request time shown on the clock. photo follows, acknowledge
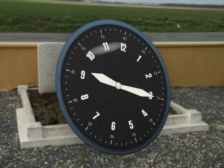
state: 9:15
